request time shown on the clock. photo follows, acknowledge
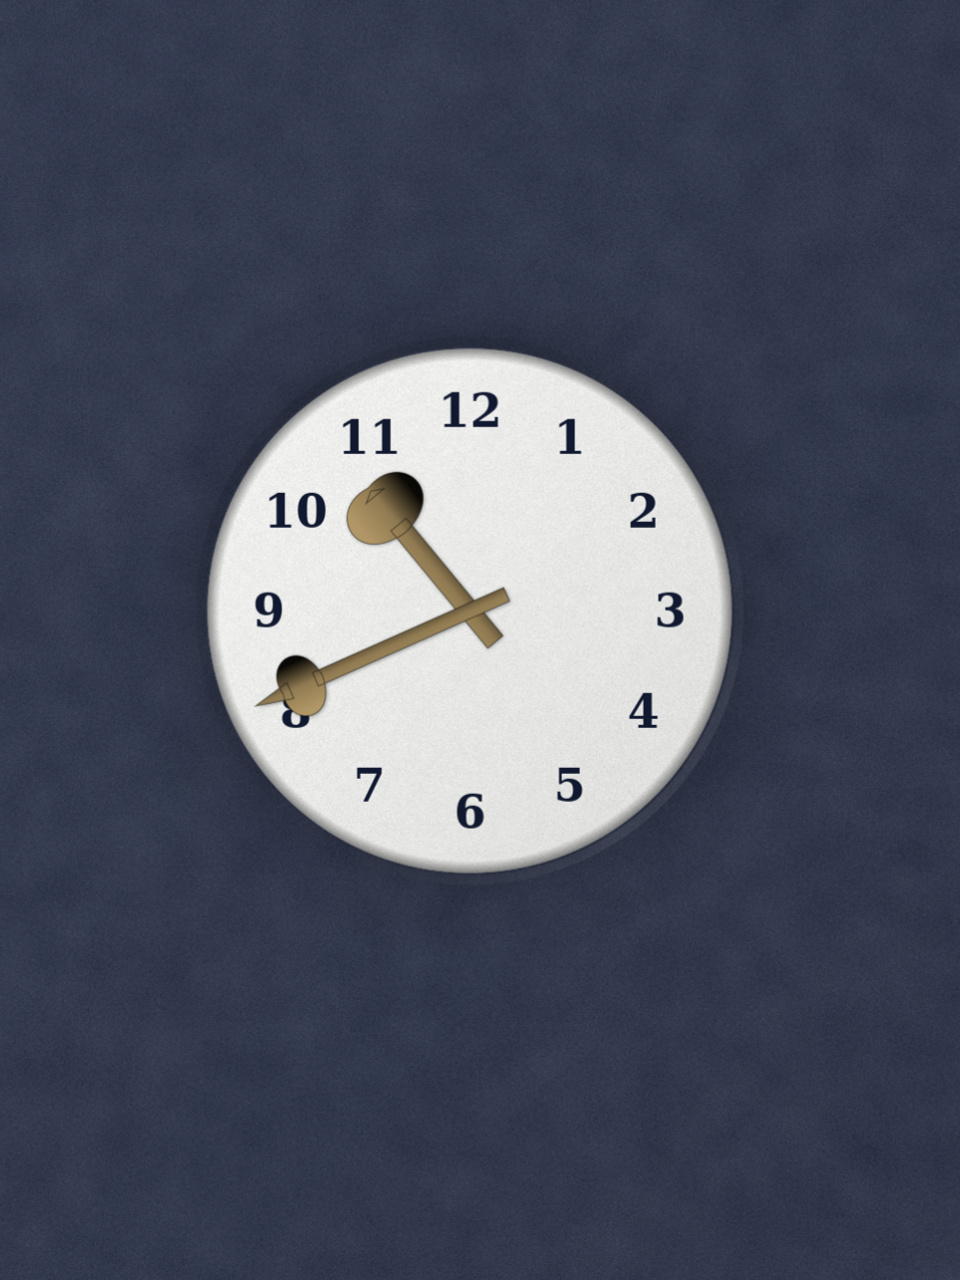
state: 10:41
